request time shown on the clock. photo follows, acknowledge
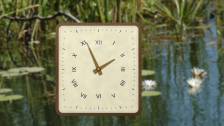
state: 1:56
